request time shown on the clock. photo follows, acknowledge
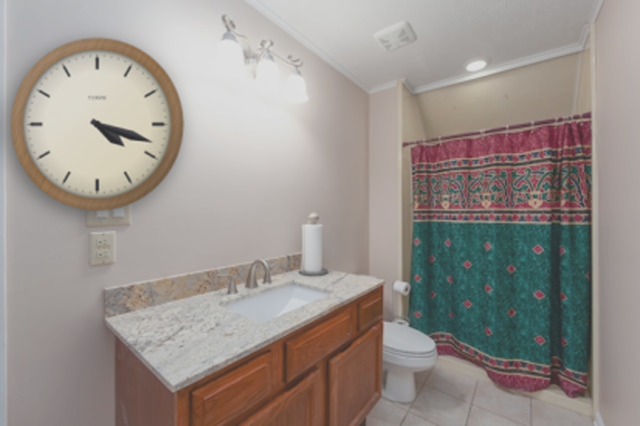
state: 4:18
